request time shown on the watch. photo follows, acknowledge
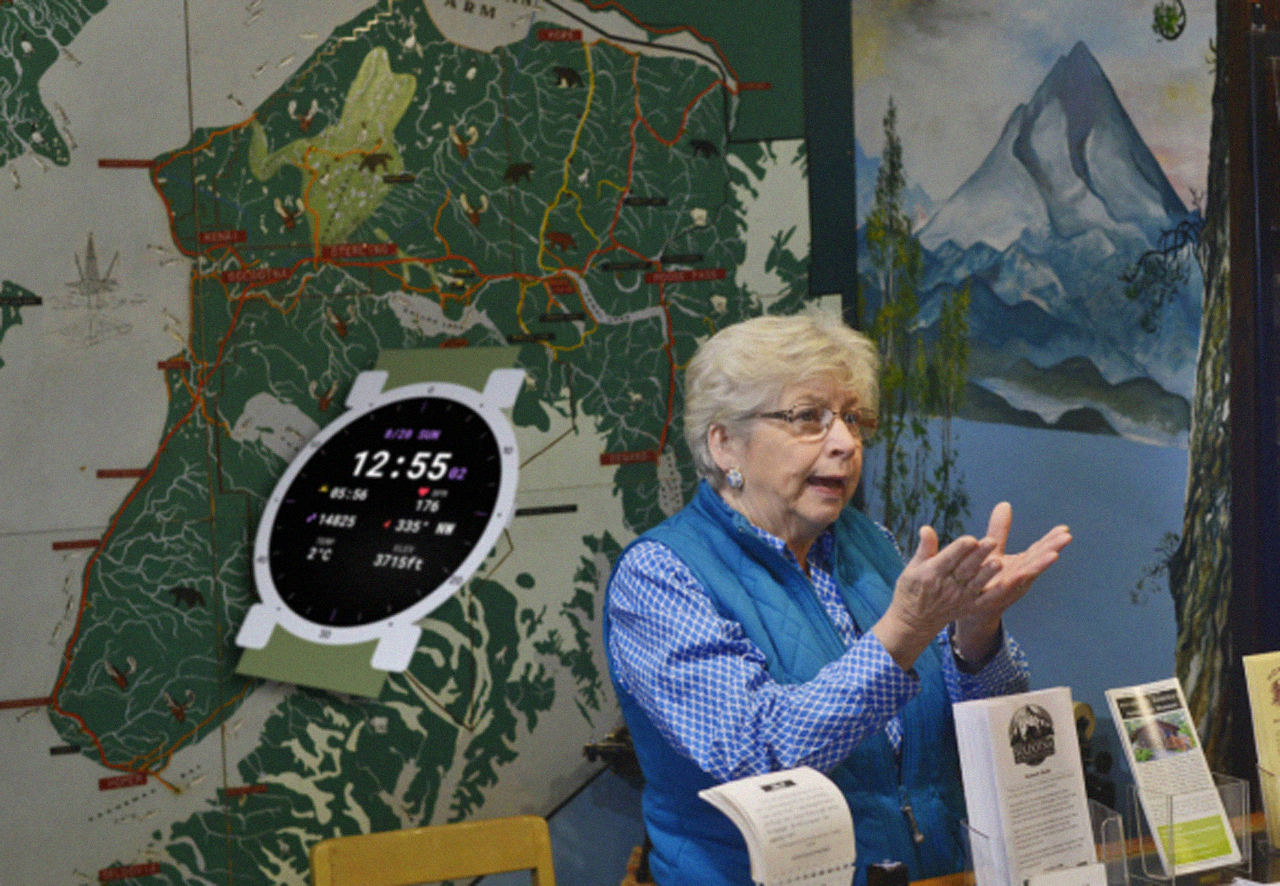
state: 12:55
